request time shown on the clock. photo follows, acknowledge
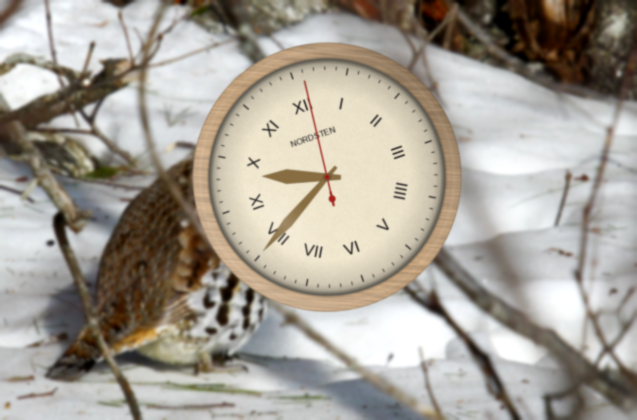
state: 9:40:01
